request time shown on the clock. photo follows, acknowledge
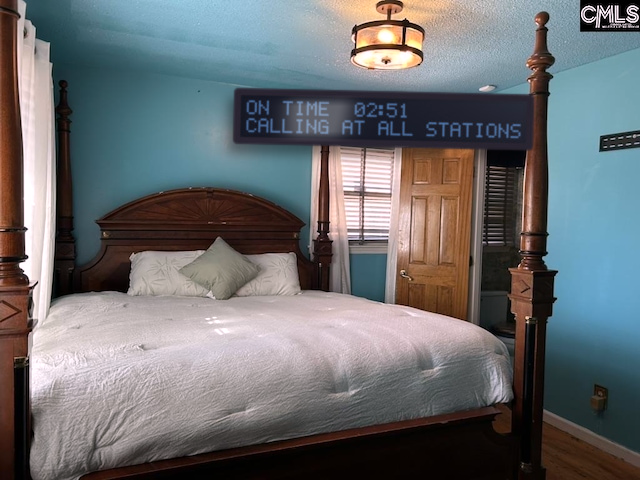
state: 2:51
